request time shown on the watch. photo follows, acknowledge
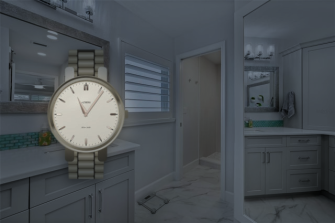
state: 11:06
